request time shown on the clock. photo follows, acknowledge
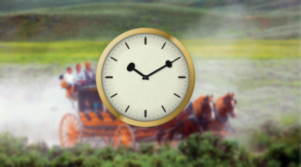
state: 10:10
